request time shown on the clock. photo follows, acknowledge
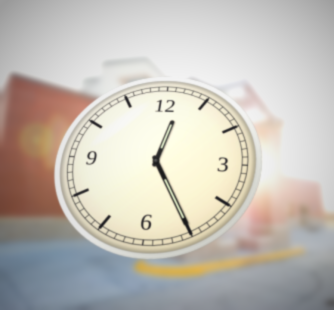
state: 12:25
